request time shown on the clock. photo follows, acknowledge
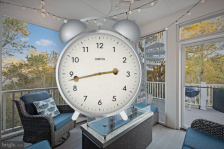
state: 2:43
